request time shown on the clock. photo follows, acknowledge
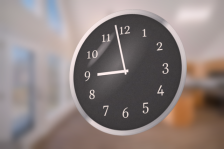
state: 8:58
